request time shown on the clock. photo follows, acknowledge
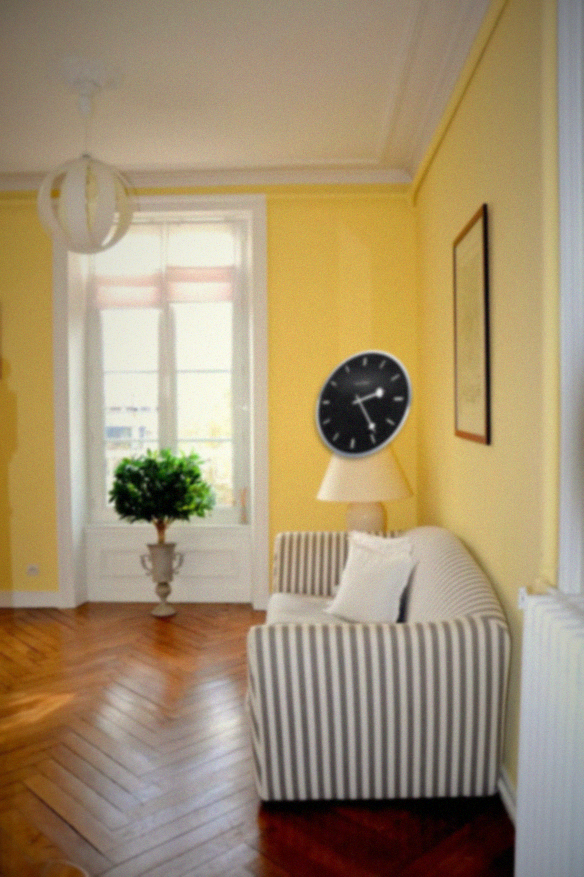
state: 2:24
